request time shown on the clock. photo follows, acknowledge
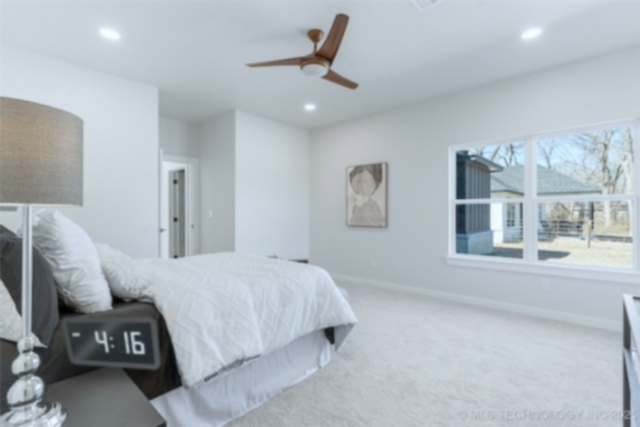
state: 4:16
